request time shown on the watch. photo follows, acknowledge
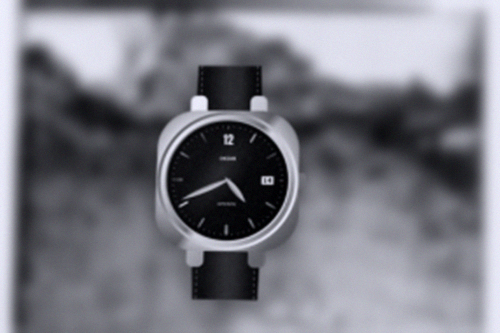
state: 4:41
